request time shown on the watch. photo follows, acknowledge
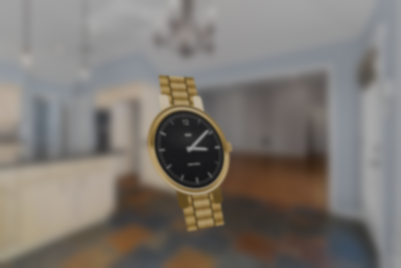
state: 3:09
